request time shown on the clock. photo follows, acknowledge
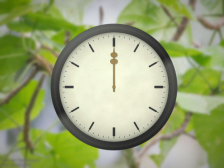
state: 12:00
